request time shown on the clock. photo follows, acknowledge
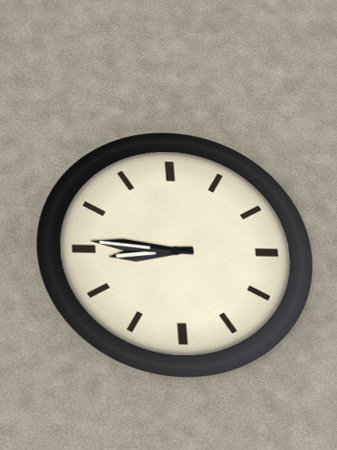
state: 8:46
